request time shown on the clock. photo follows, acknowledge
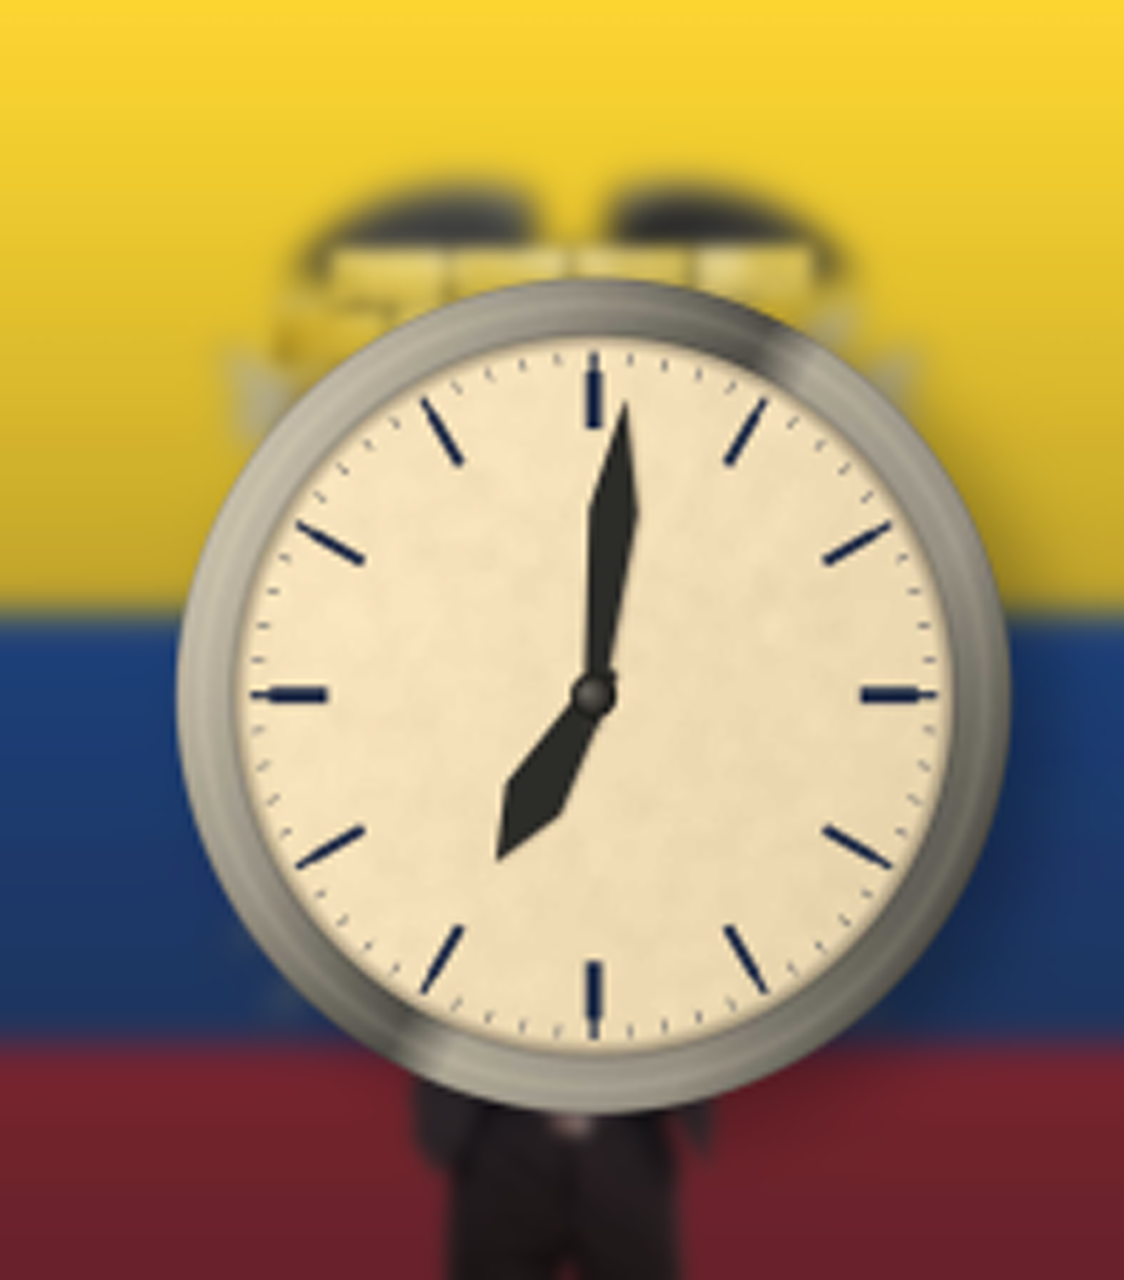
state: 7:01
